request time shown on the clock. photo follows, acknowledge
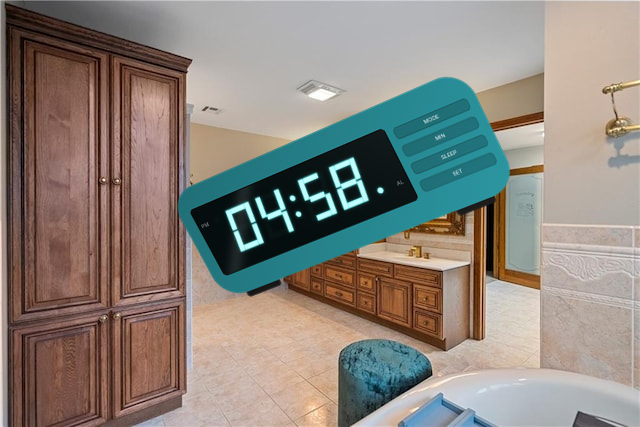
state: 4:58
